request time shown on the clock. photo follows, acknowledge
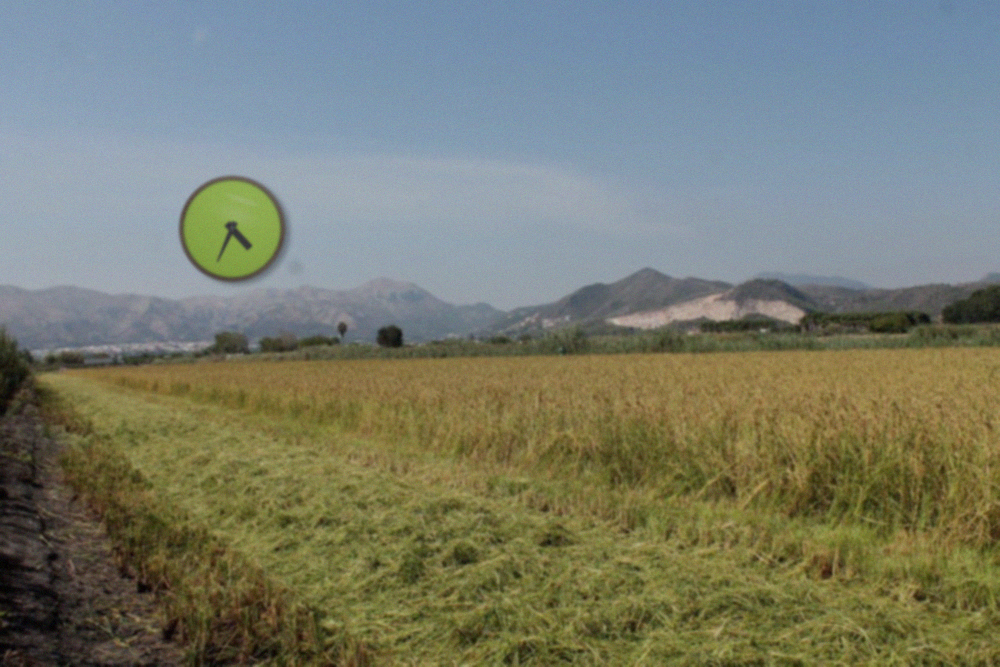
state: 4:34
